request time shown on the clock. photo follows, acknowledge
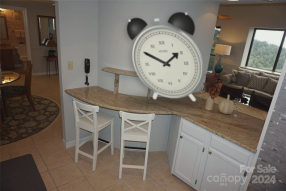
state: 1:50
